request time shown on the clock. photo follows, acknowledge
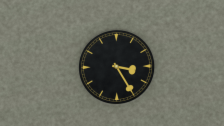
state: 3:25
